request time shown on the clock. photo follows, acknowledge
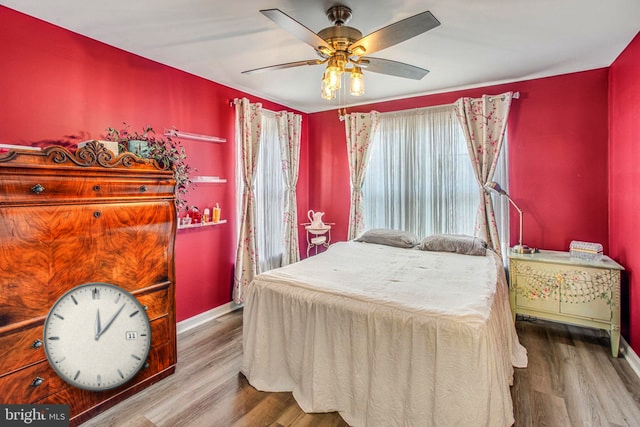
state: 12:07
